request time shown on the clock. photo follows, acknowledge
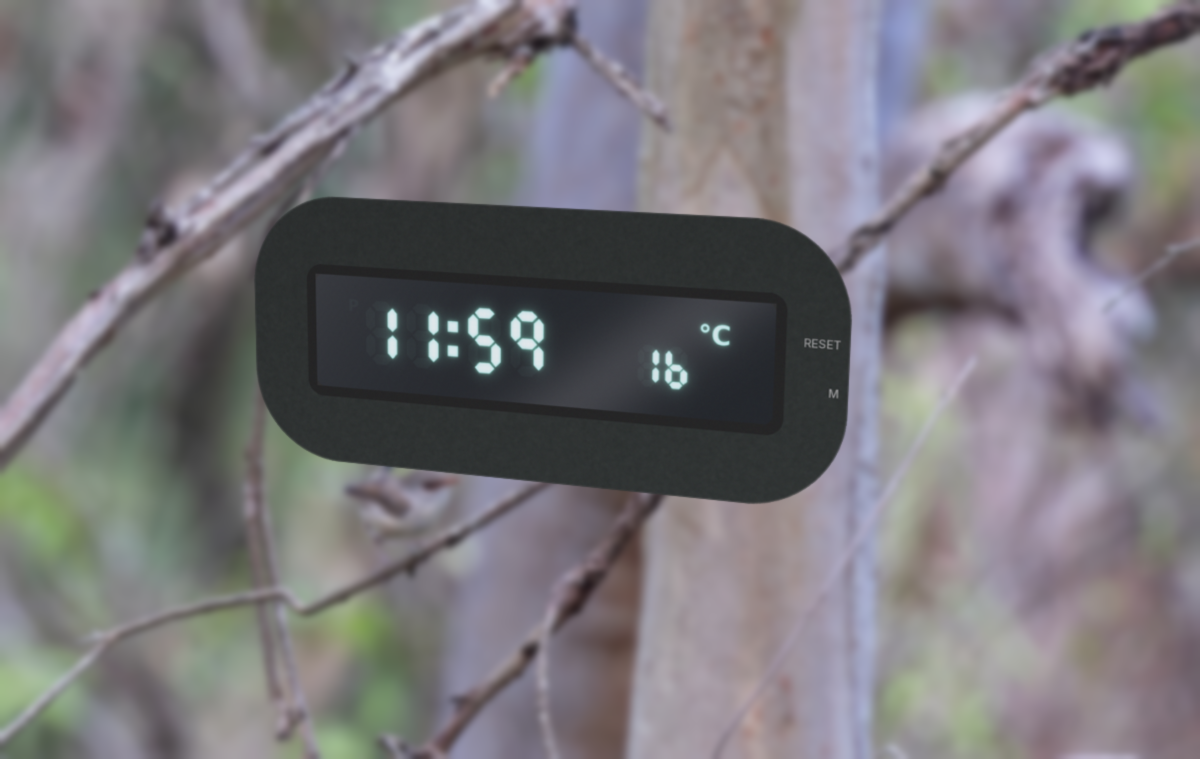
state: 11:59
